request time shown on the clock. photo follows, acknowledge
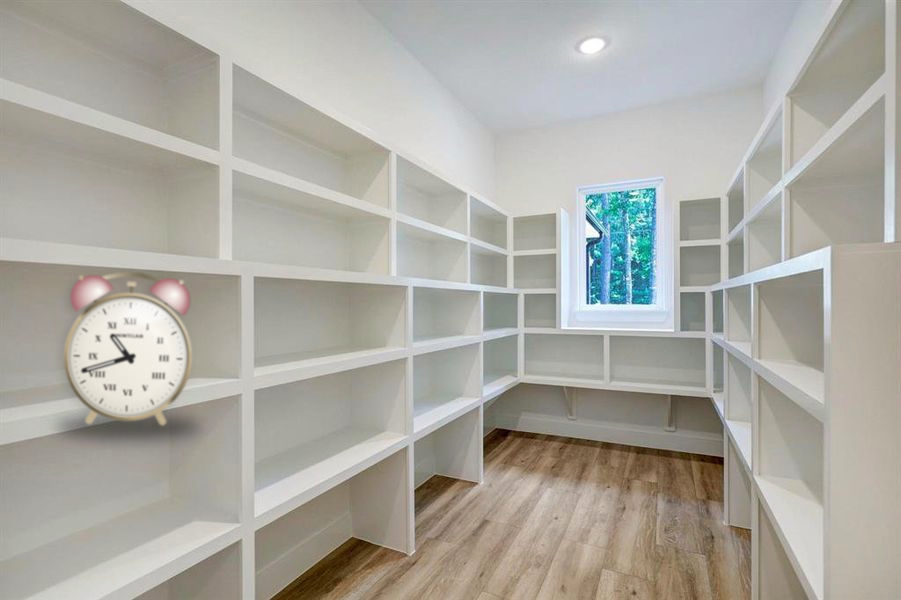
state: 10:42
